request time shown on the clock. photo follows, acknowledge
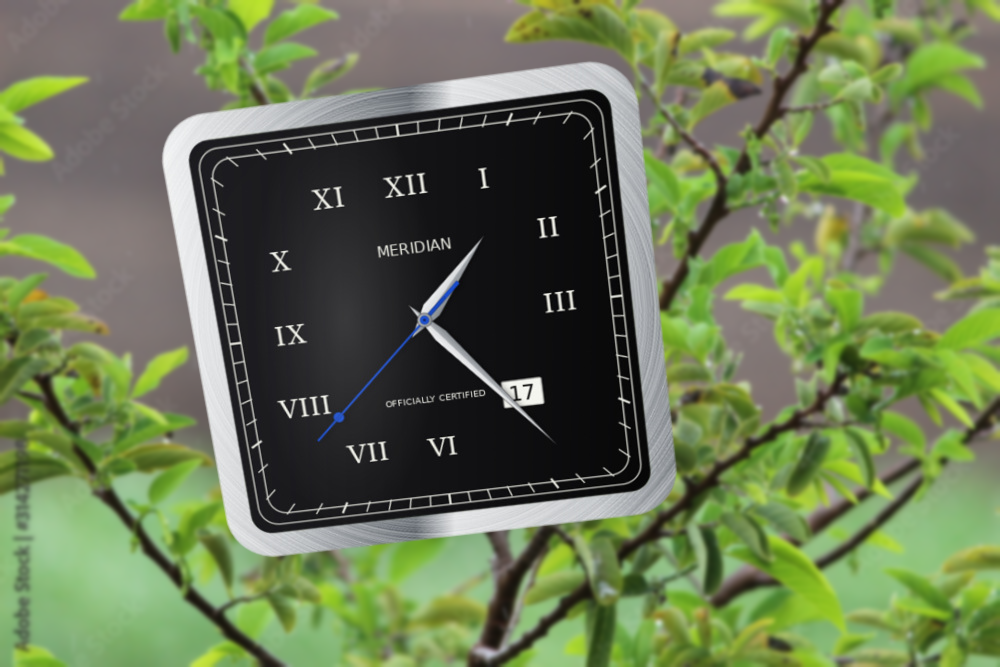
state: 1:23:38
